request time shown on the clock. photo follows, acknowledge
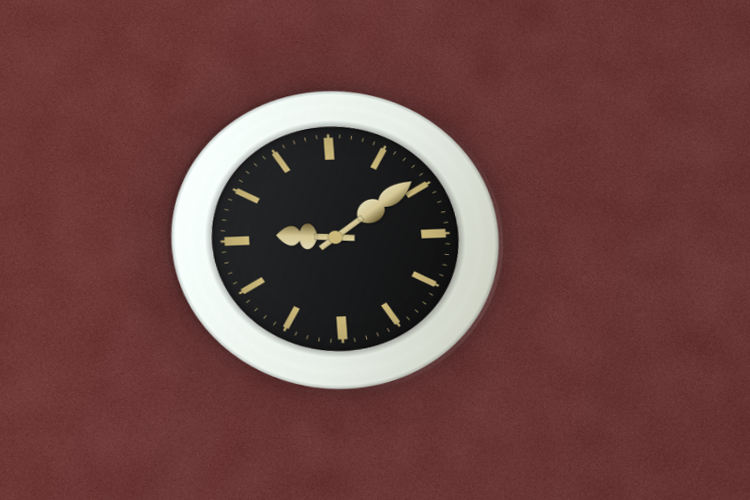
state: 9:09
